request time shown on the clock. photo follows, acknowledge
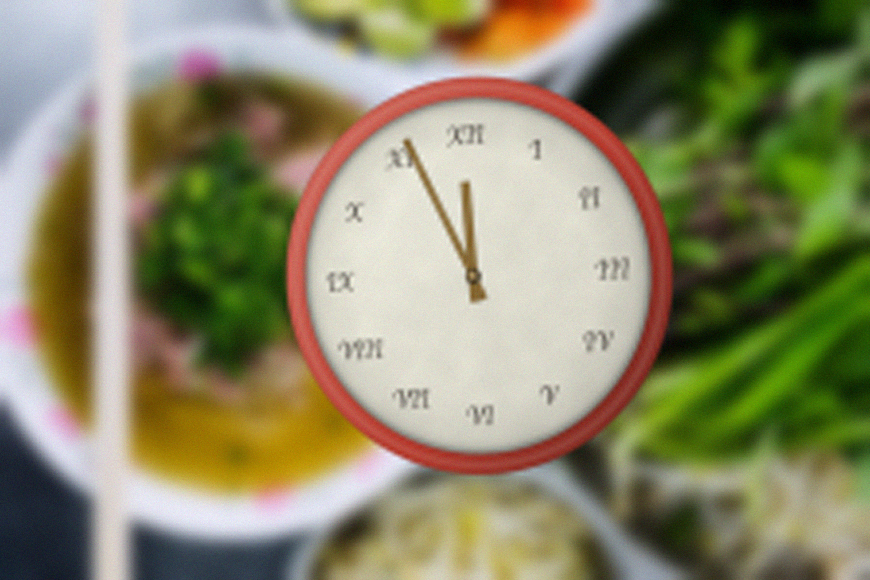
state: 11:56
